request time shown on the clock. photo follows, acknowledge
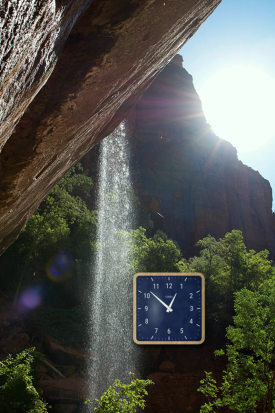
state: 12:52
